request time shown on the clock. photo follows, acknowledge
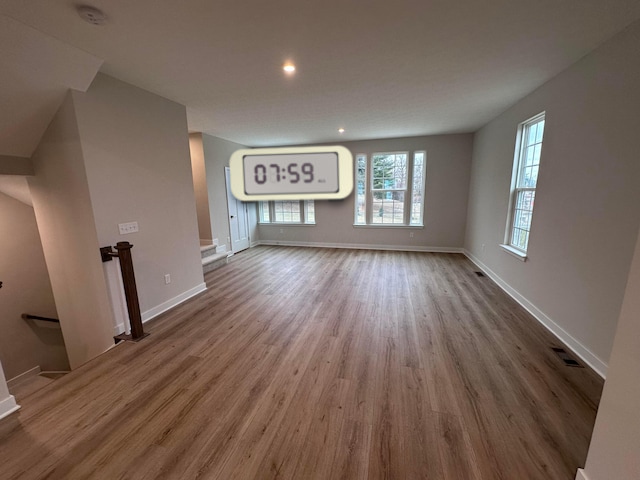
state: 7:59
